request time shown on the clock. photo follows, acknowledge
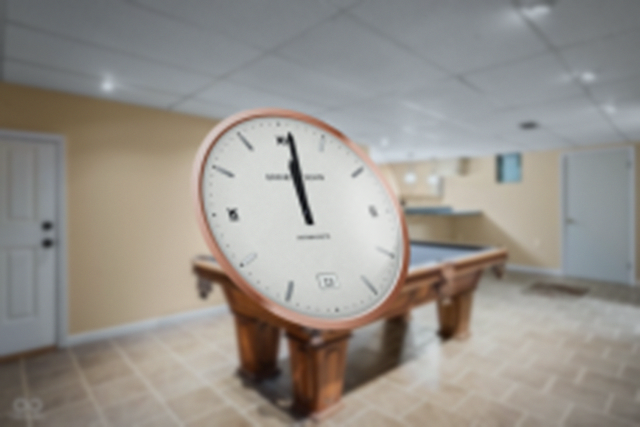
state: 12:01
